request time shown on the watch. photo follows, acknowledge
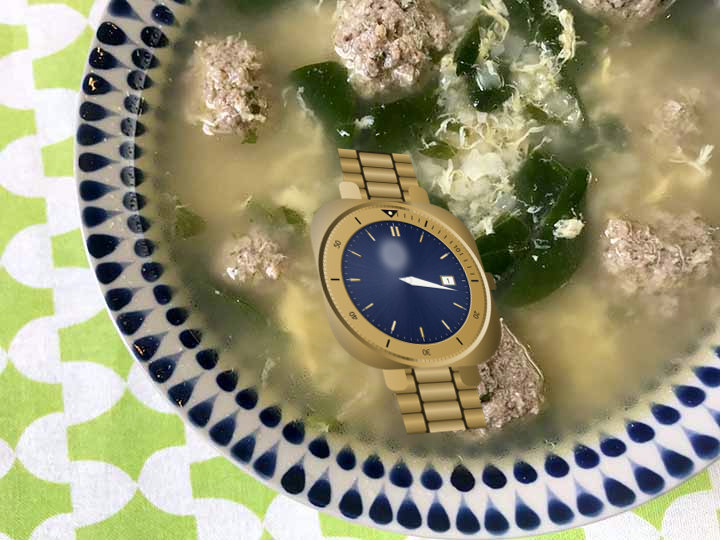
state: 3:17
